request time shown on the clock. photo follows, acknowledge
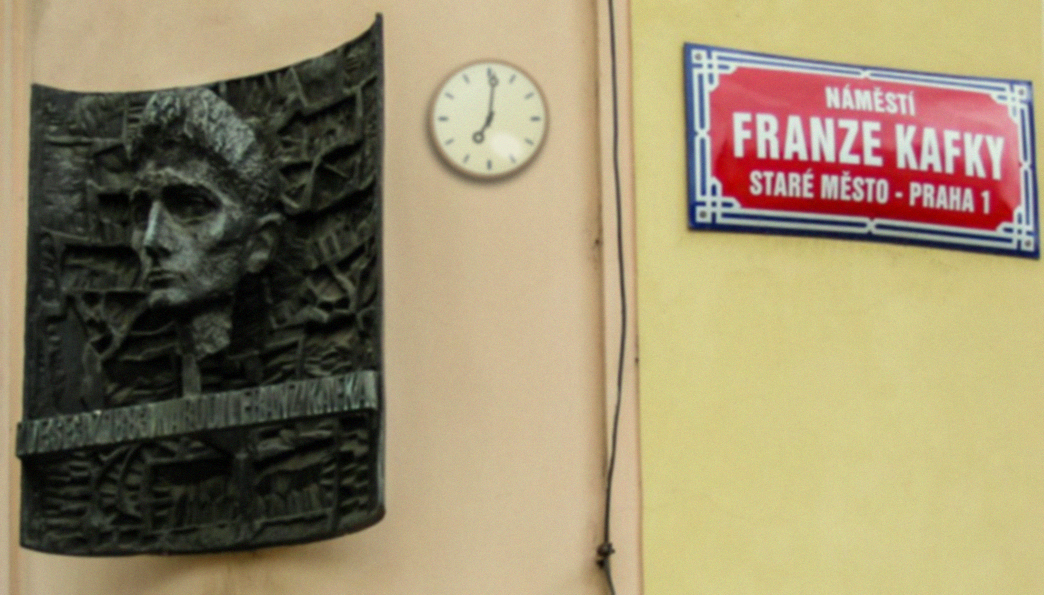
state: 7:01
